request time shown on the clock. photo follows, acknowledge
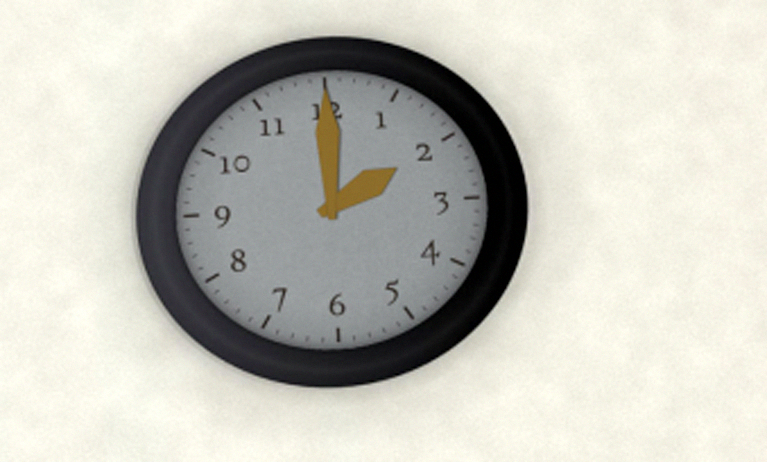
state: 2:00
